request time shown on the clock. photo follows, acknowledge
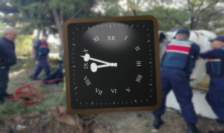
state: 8:48
